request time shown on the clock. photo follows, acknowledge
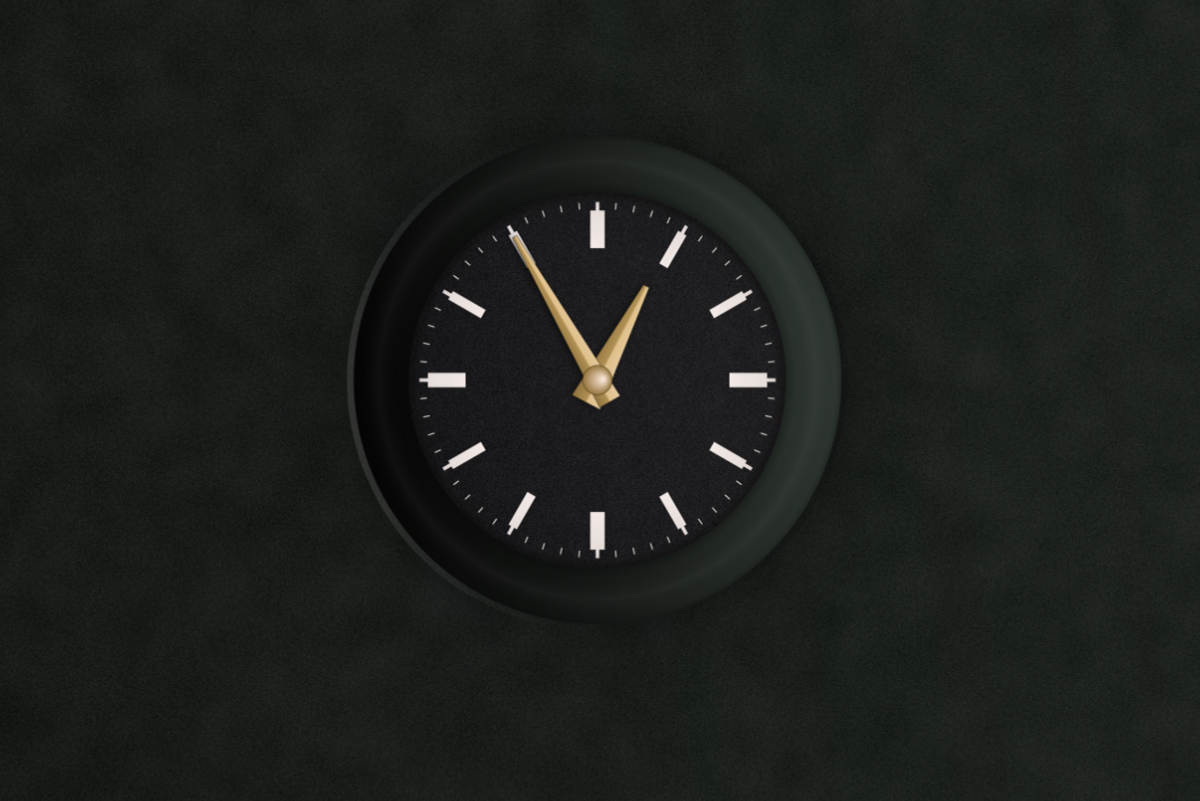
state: 12:55
